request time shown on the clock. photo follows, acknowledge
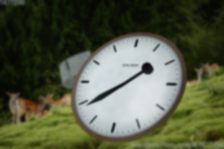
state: 1:39
